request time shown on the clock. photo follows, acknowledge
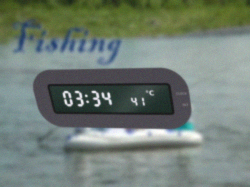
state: 3:34
